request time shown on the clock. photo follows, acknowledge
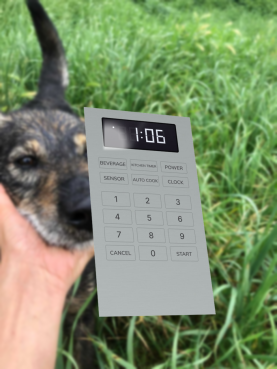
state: 1:06
